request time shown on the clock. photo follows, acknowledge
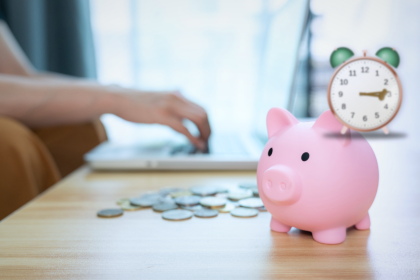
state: 3:14
